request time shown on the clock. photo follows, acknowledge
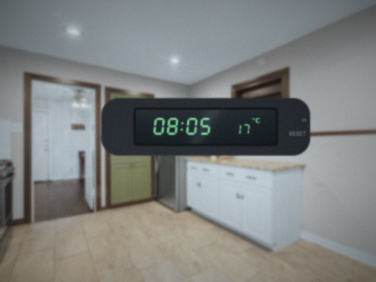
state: 8:05
